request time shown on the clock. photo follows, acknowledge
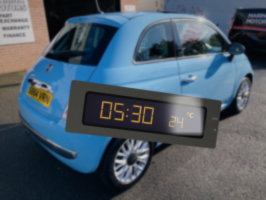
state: 5:30
